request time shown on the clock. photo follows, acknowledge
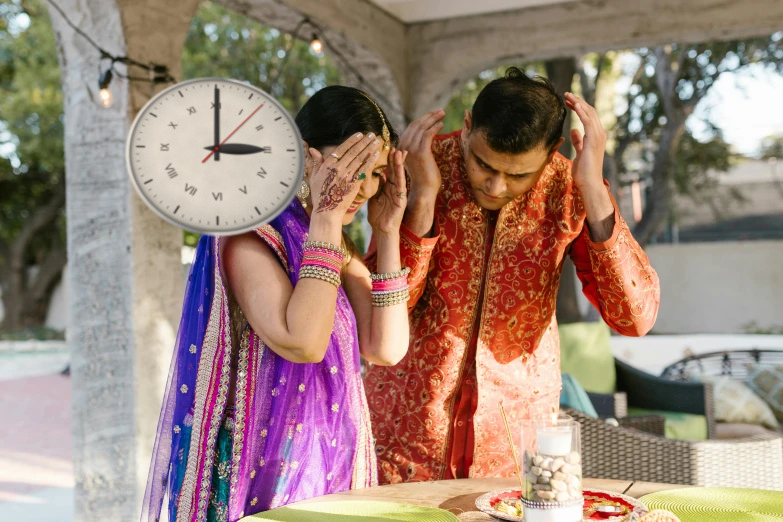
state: 3:00:07
